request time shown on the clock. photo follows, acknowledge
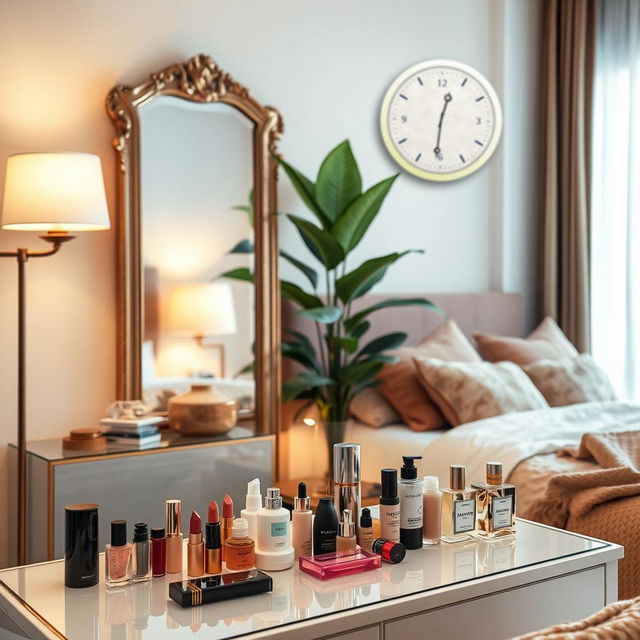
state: 12:31
